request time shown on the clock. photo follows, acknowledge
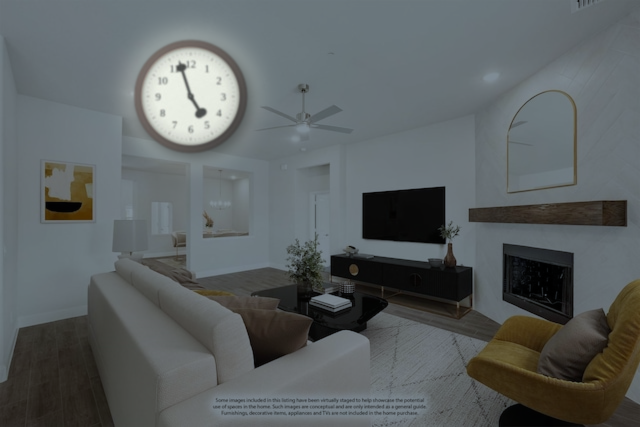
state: 4:57
